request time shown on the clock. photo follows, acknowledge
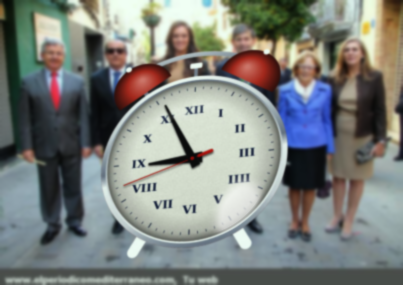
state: 8:55:42
